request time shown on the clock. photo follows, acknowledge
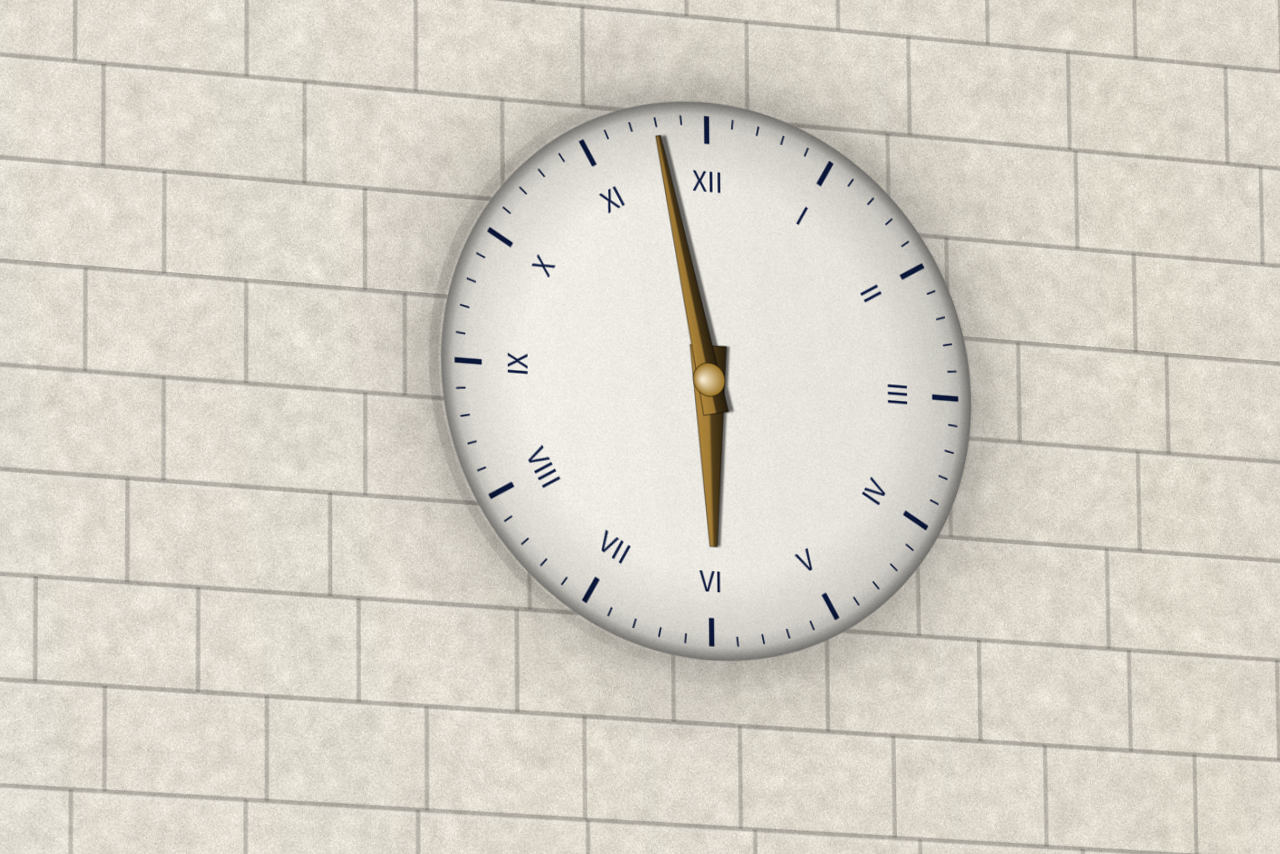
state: 5:58
